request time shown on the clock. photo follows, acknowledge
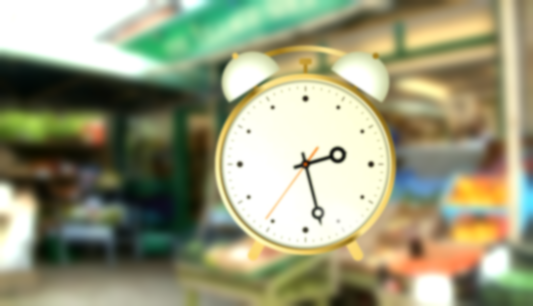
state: 2:27:36
